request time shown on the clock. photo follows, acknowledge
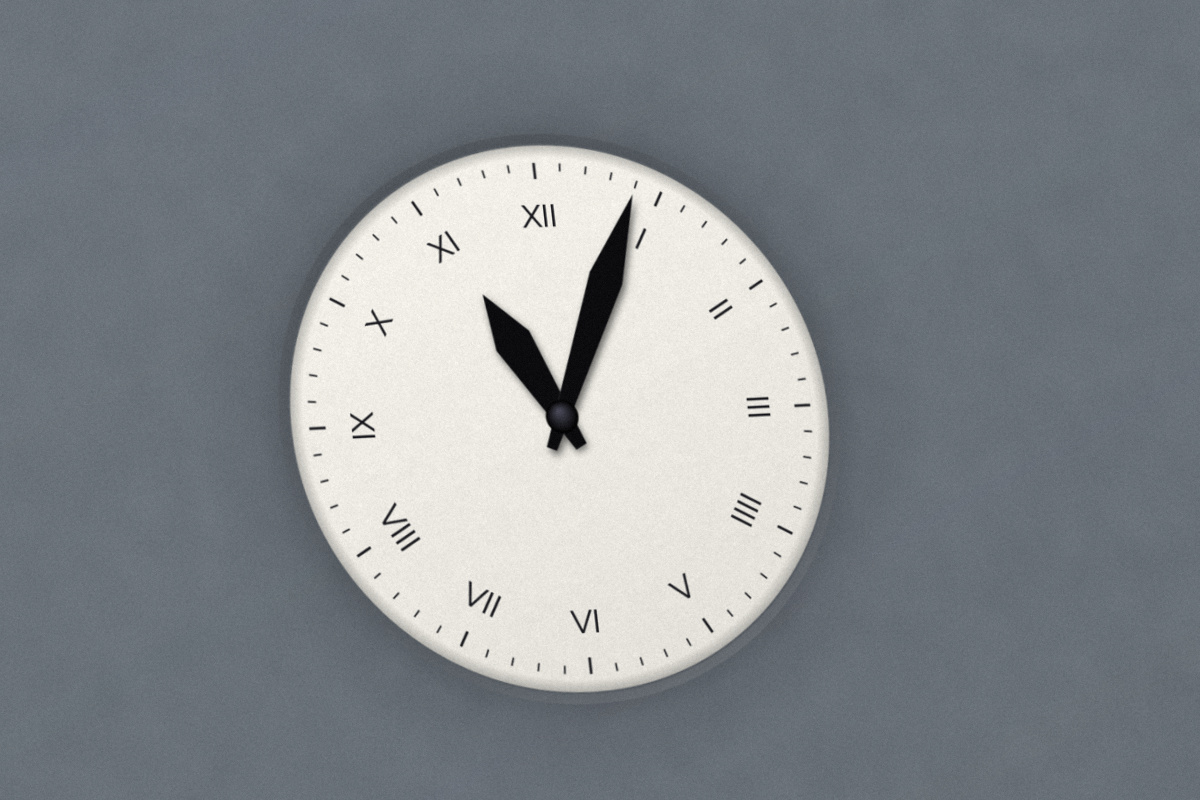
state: 11:04
